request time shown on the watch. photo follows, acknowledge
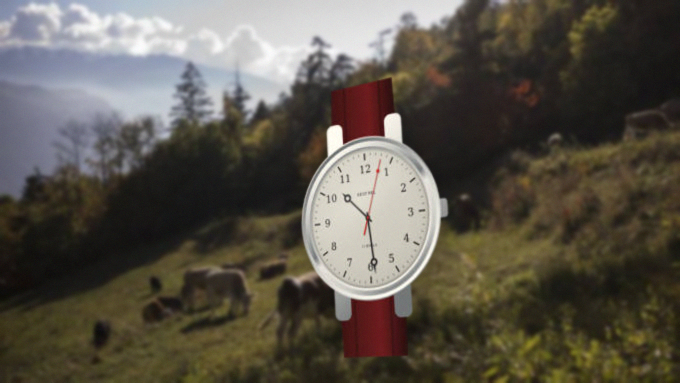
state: 10:29:03
